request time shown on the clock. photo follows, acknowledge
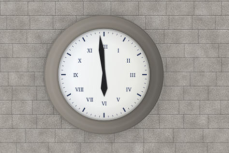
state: 5:59
